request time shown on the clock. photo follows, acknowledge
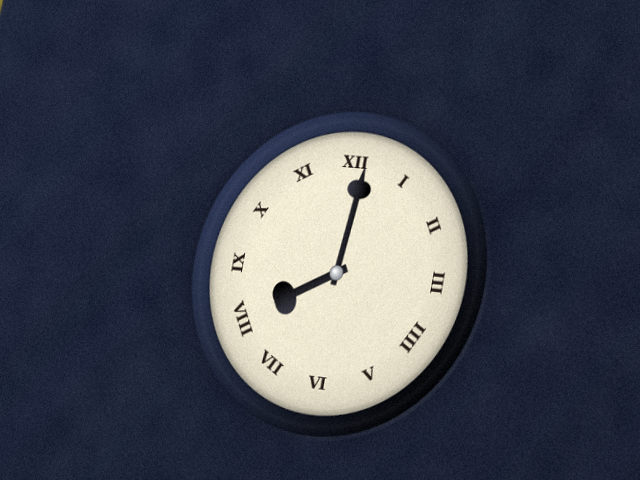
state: 8:01
